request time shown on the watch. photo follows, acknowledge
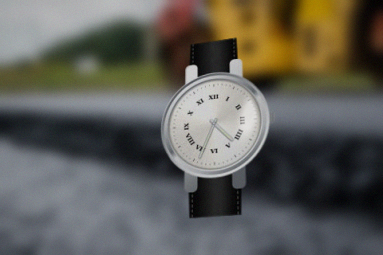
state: 4:34
